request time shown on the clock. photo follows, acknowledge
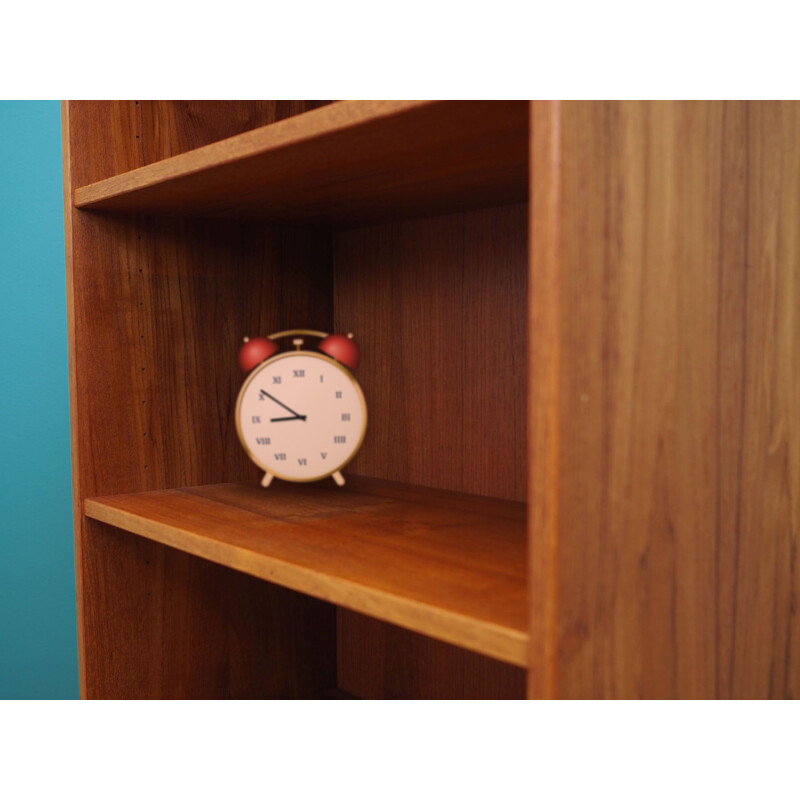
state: 8:51
